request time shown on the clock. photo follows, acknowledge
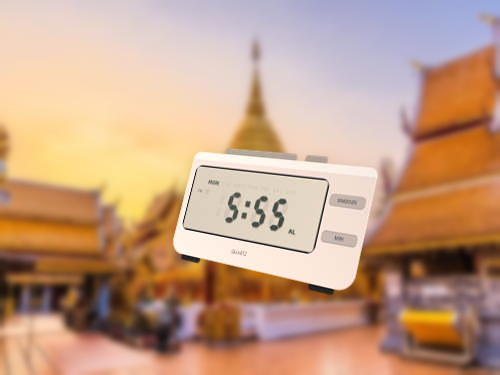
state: 5:55
